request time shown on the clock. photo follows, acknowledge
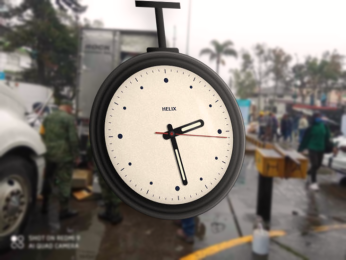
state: 2:28:16
